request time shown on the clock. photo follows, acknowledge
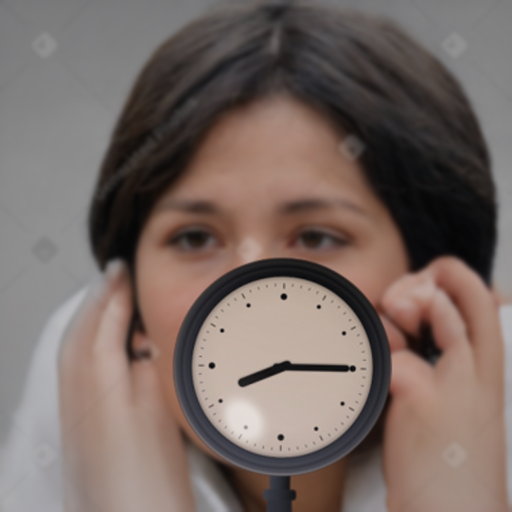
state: 8:15
